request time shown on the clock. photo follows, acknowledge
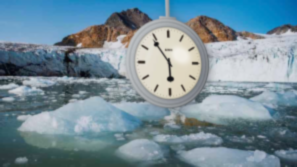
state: 5:54
